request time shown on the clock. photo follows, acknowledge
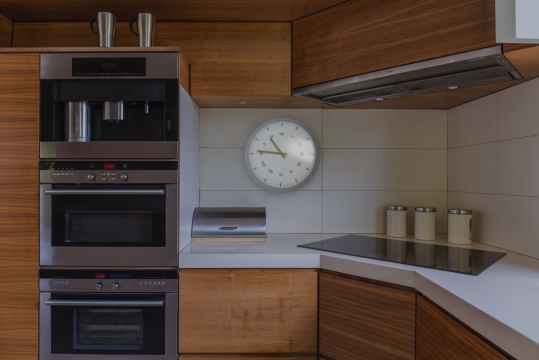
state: 10:46
